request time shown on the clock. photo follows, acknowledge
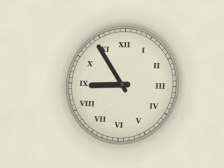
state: 8:54
